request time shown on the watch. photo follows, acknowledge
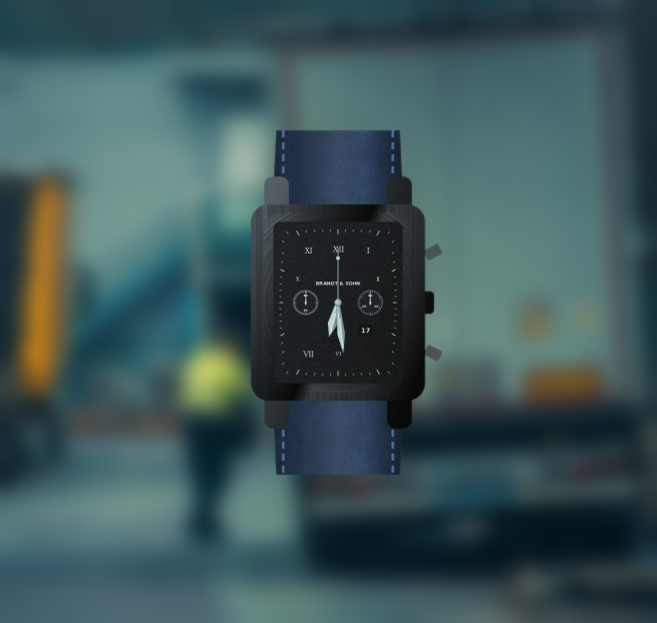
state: 6:29
